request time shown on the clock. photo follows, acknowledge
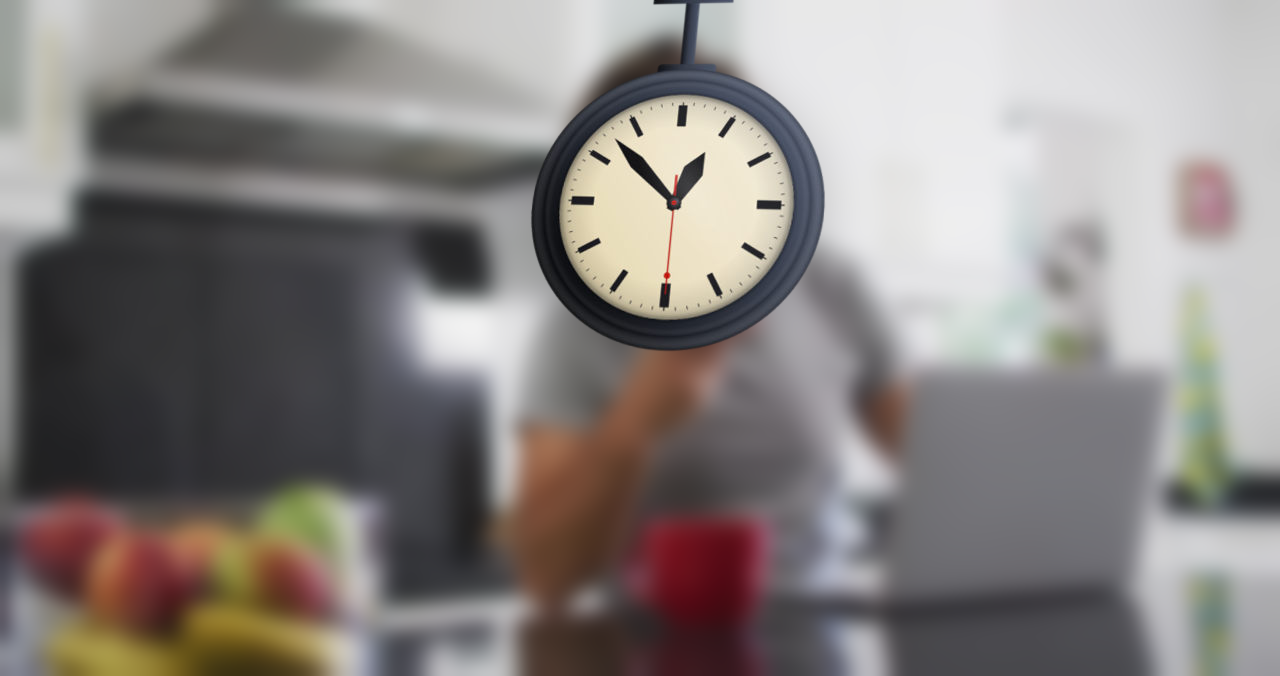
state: 12:52:30
